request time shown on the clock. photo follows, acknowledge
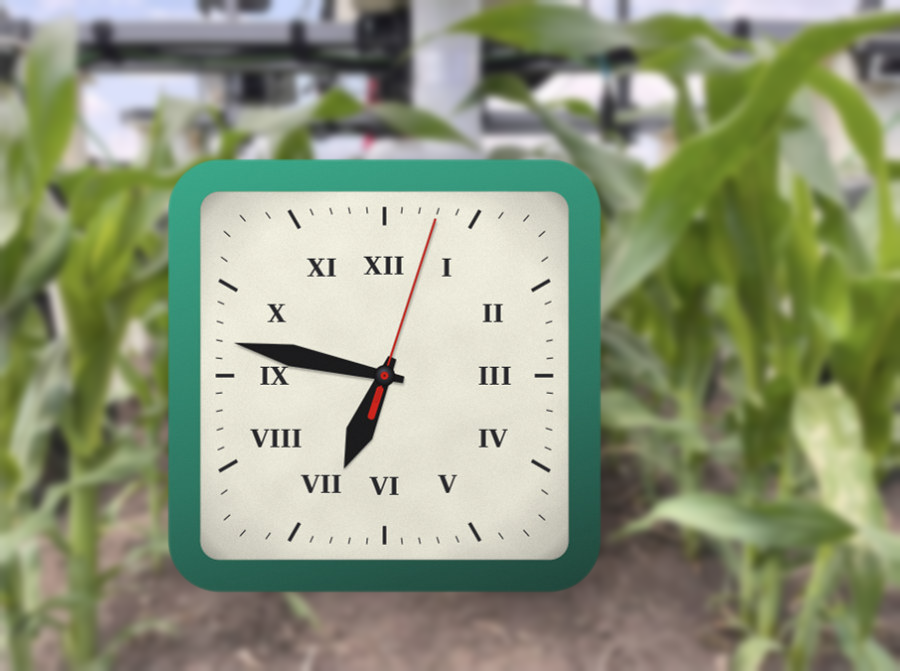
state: 6:47:03
